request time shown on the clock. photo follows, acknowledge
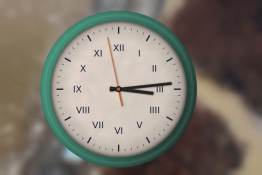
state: 3:13:58
